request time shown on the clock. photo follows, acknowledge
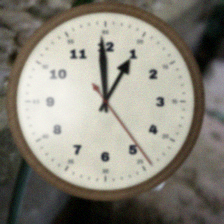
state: 12:59:24
